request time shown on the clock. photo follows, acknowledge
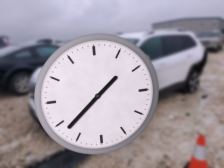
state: 1:38
